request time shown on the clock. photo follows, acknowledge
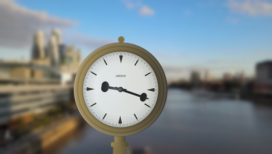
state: 9:18
